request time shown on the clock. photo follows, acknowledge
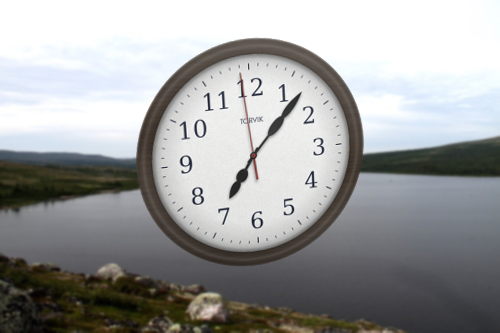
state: 7:06:59
